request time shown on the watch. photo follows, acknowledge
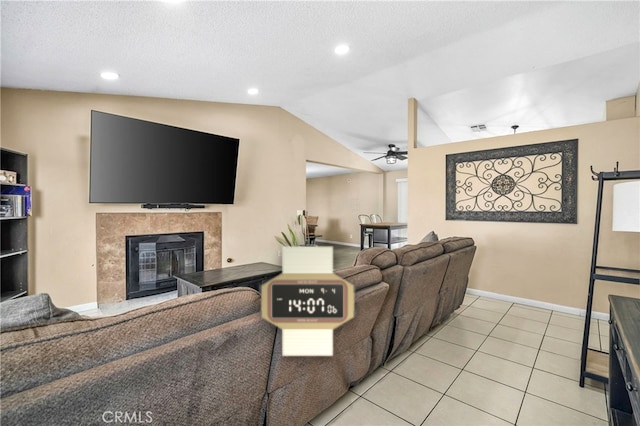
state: 14:07
